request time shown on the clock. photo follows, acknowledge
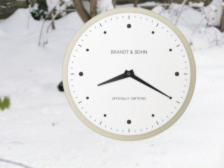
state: 8:20
